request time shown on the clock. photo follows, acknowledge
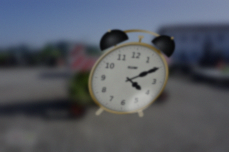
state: 4:10
